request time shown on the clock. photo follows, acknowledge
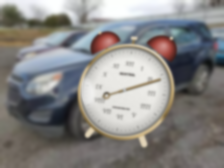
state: 8:11
